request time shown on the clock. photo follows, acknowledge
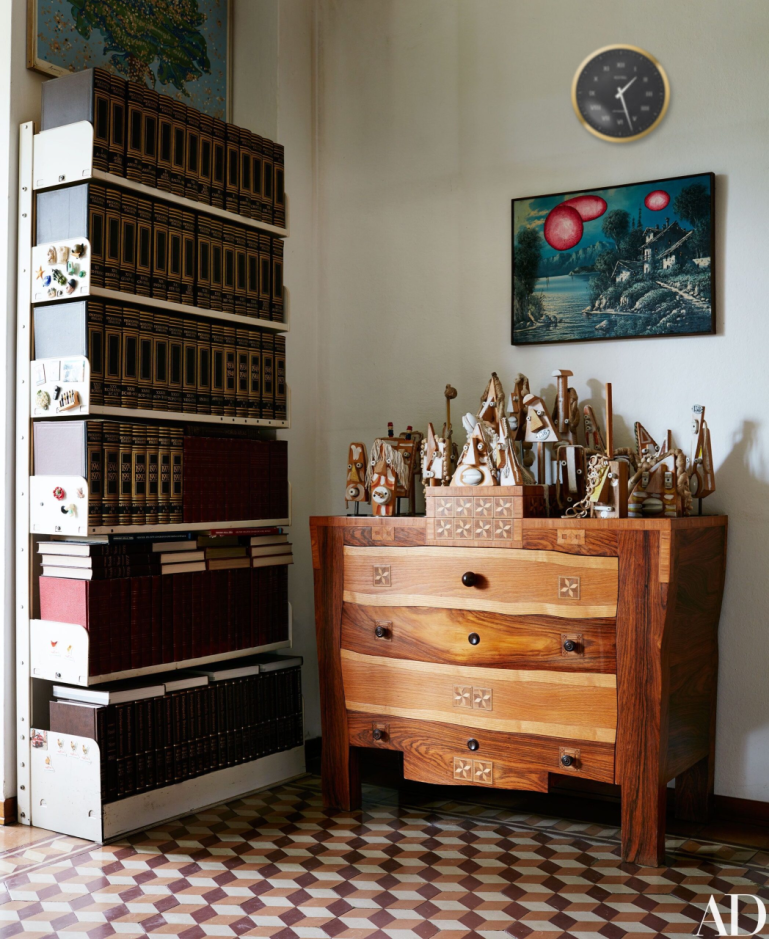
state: 1:27
